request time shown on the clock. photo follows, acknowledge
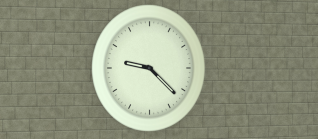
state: 9:22
